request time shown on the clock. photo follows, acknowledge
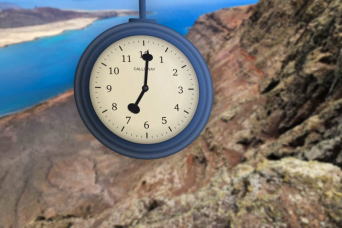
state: 7:01
